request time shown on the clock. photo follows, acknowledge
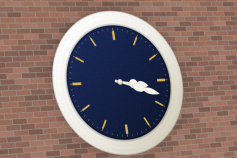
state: 3:18
